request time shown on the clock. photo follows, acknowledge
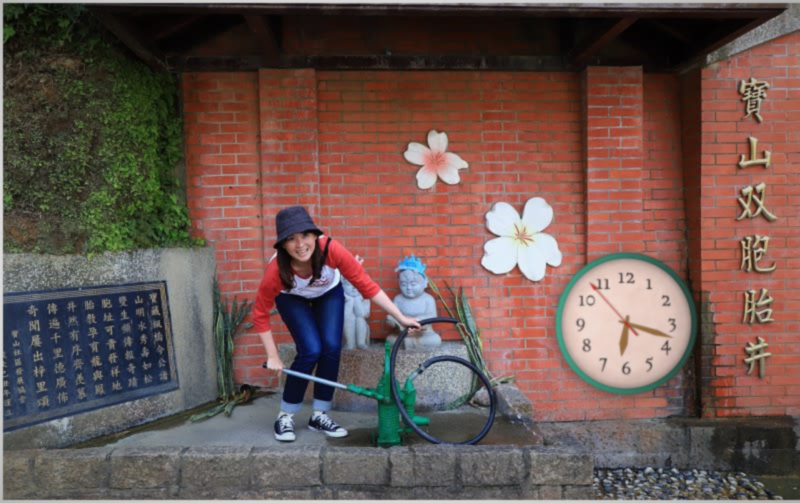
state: 6:17:53
